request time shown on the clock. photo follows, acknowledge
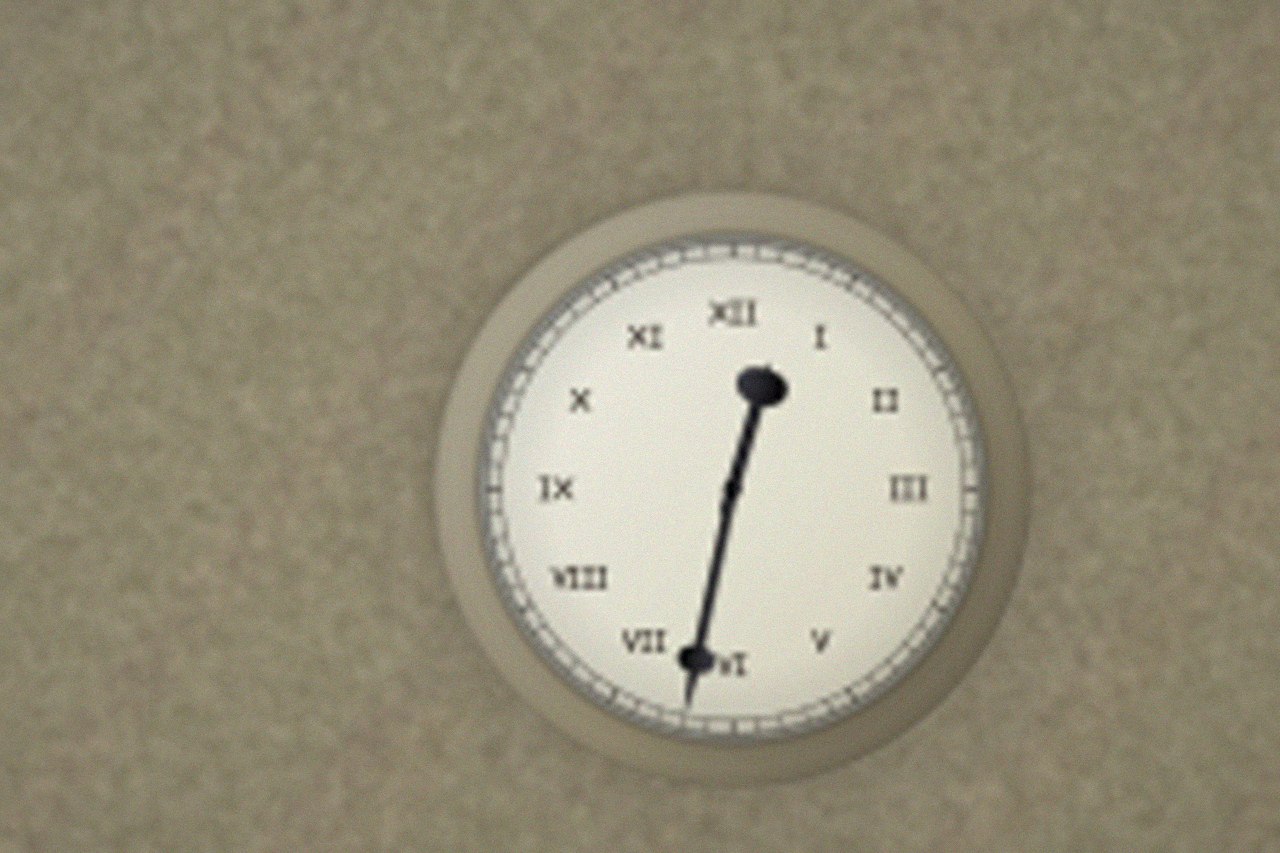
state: 12:32
